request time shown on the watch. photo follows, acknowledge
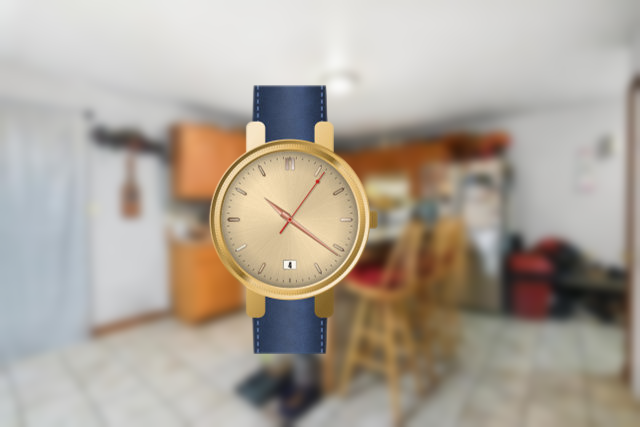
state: 10:21:06
